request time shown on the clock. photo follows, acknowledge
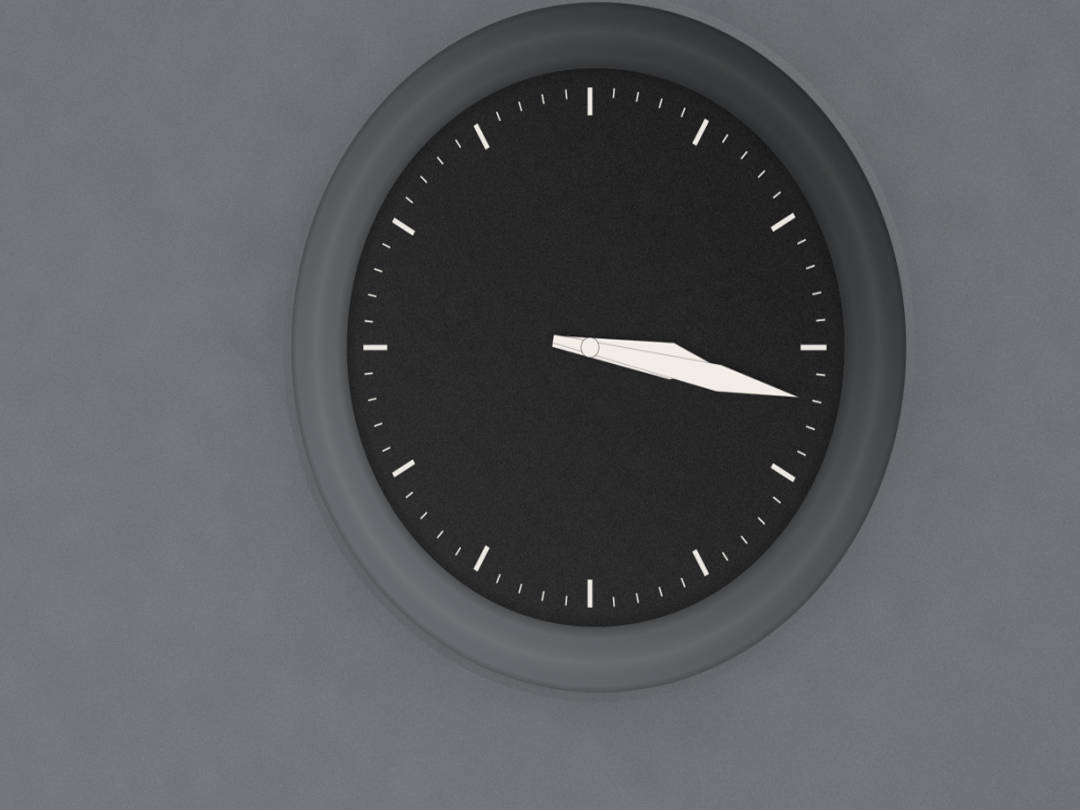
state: 3:17
